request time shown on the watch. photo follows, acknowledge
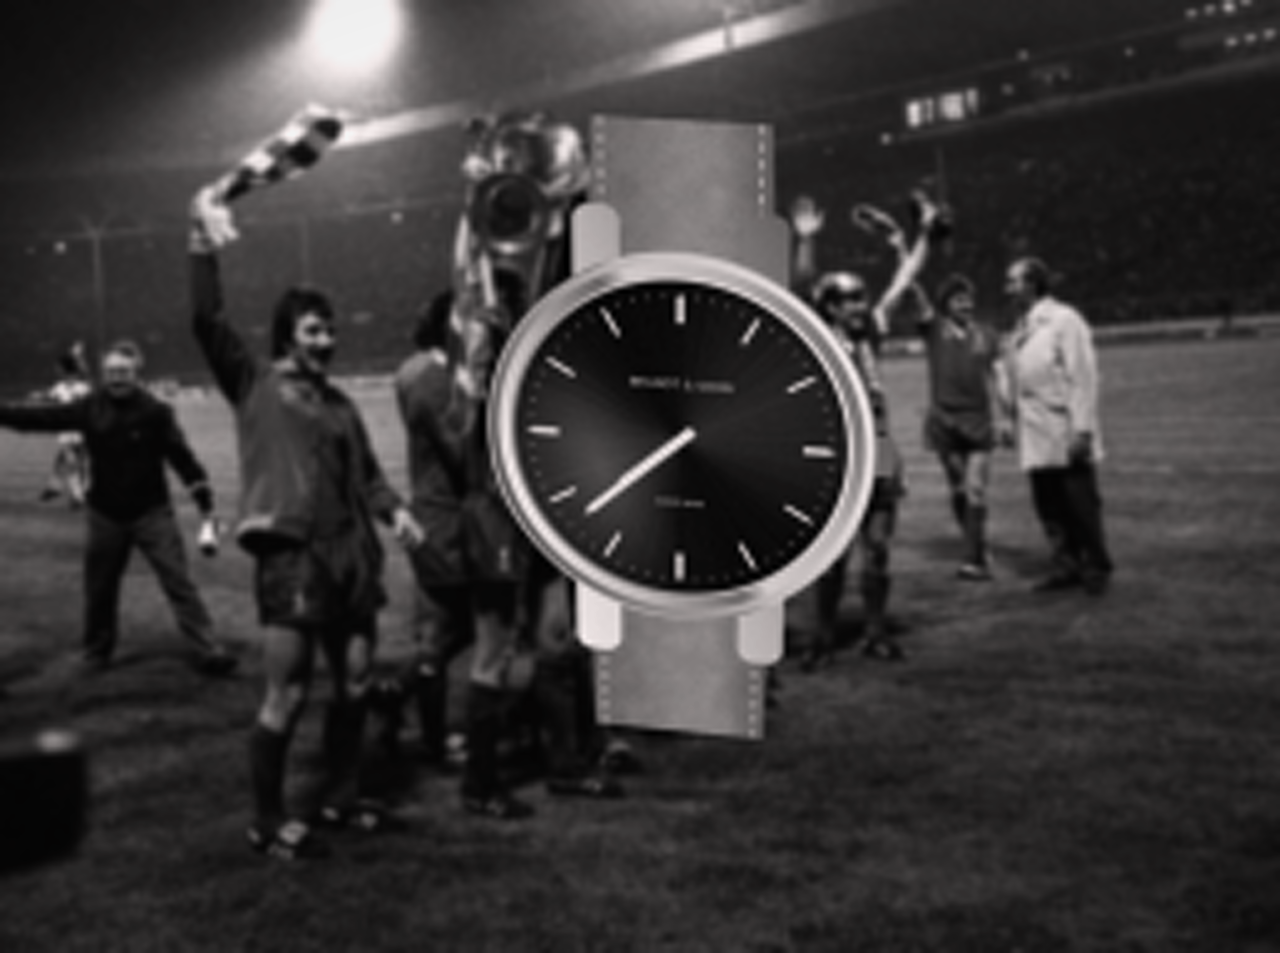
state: 7:38
